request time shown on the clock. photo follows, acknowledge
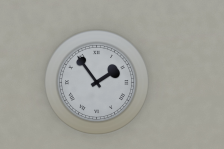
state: 1:54
